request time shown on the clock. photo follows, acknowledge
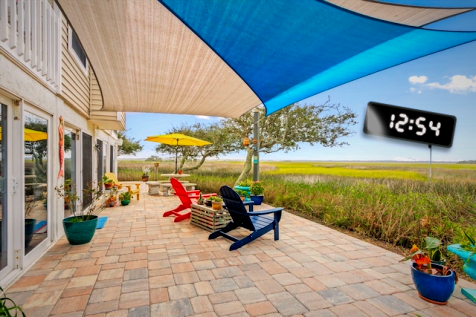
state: 12:54
